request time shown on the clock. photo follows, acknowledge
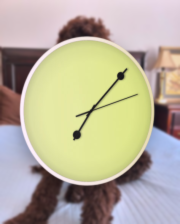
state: 7:07:12
